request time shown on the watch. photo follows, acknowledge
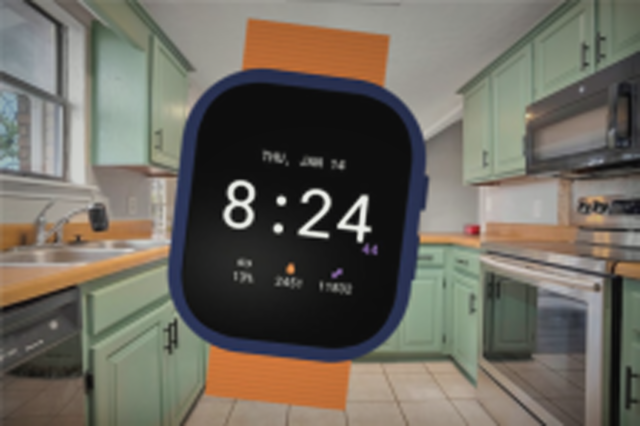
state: 8:24
